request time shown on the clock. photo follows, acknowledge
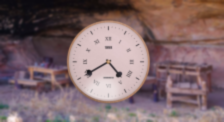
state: 4:40
